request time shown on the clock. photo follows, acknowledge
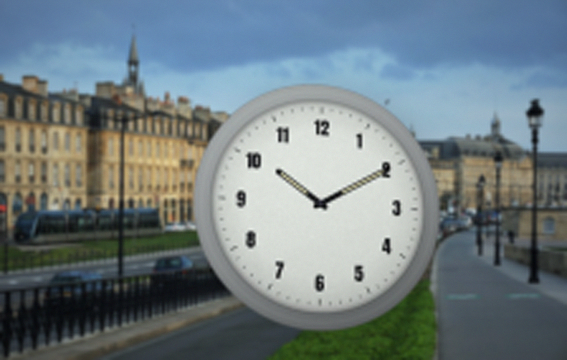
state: 10:10
